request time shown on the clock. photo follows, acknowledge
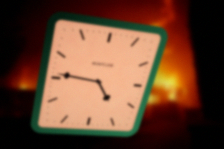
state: 4:46
